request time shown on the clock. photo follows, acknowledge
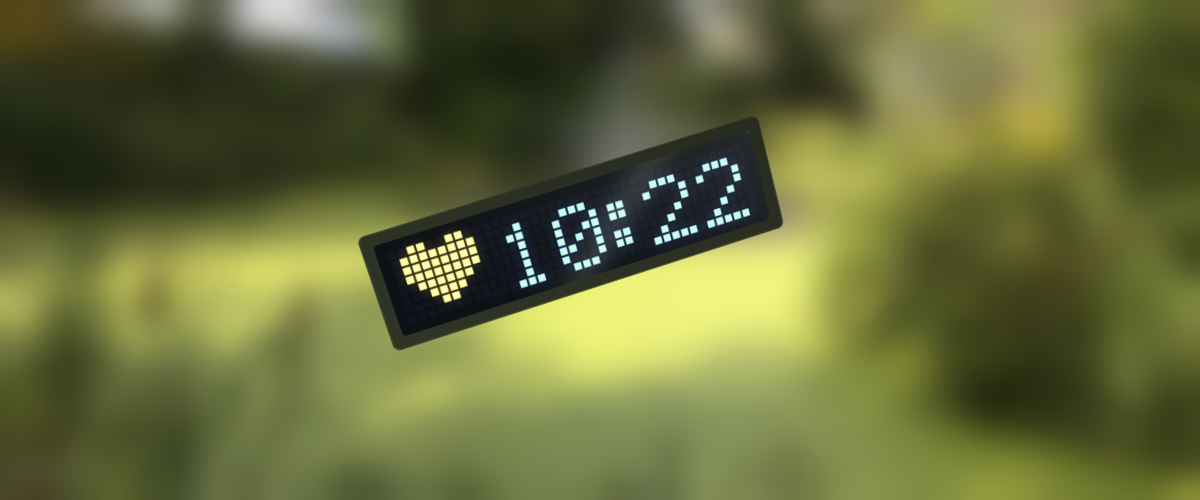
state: 10:22
